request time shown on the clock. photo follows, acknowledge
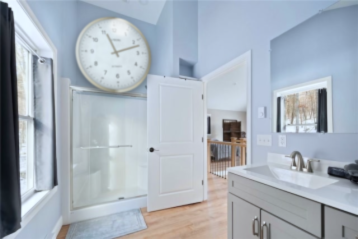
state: 11:12
